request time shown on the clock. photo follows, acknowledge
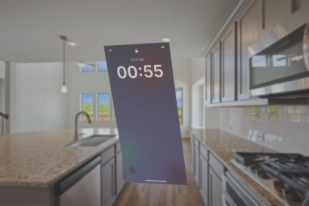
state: 0:55
